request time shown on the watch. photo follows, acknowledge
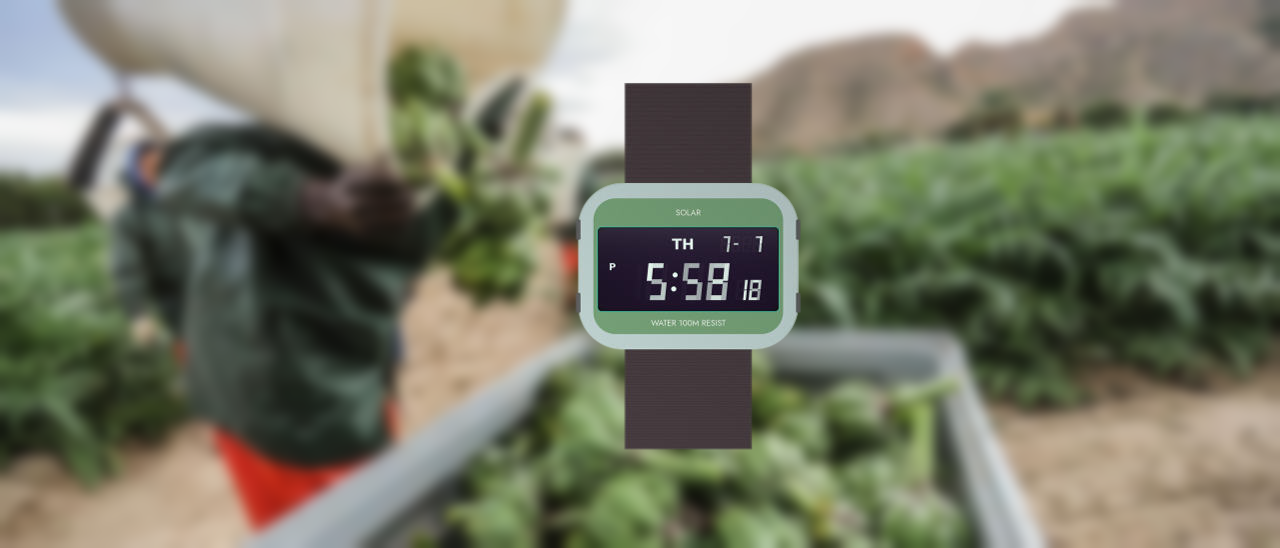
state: 5:58:18
